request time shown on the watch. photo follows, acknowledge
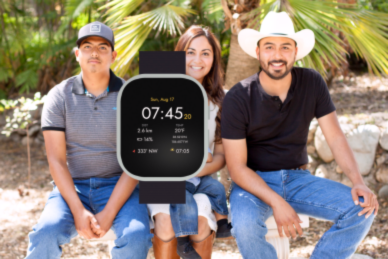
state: 7:45
